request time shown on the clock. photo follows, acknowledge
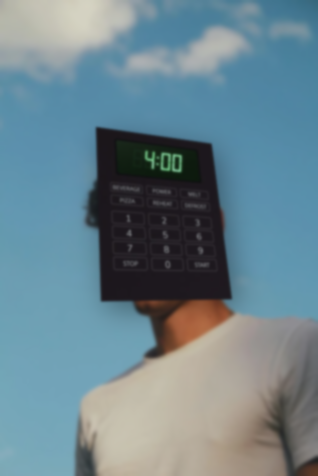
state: 4:00
